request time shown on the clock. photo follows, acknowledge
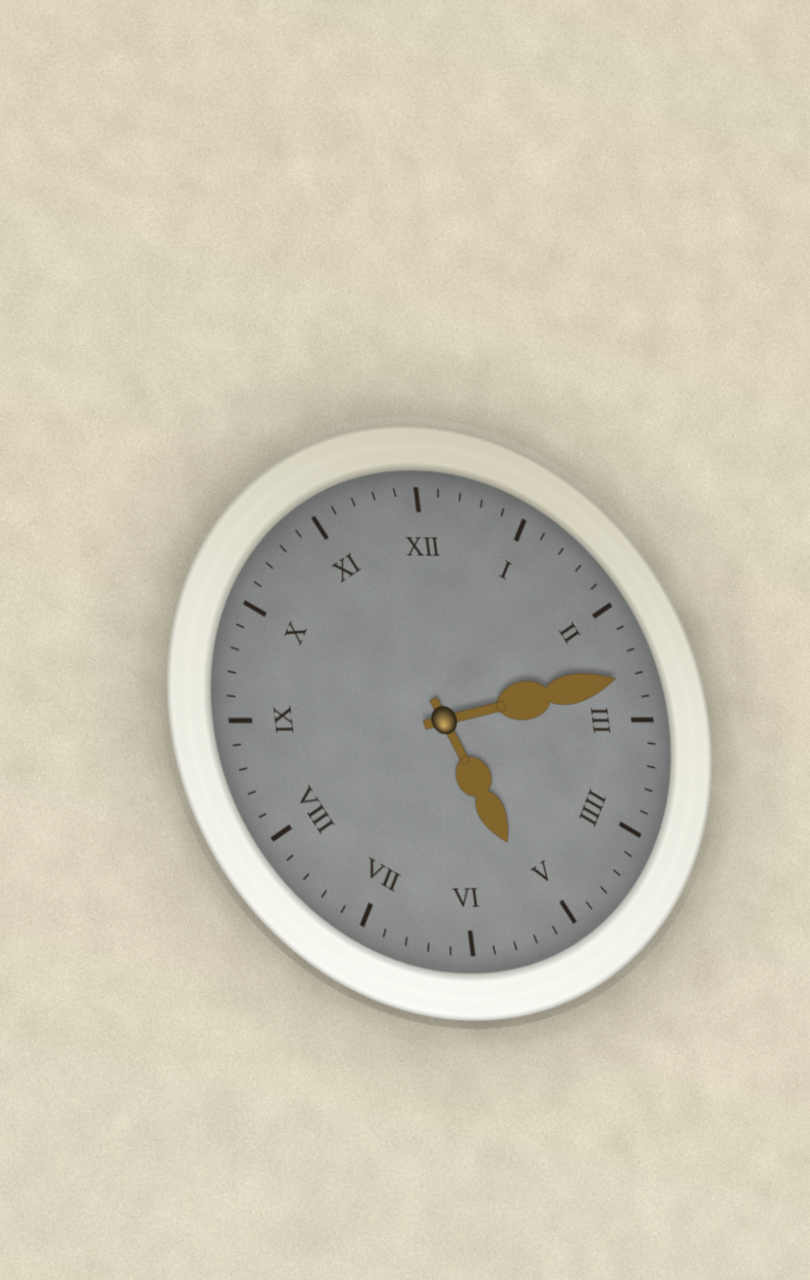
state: 5:13
